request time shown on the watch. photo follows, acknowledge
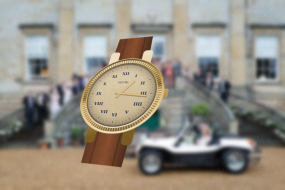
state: 1:16
